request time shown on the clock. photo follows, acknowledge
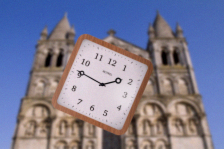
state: 1:46
